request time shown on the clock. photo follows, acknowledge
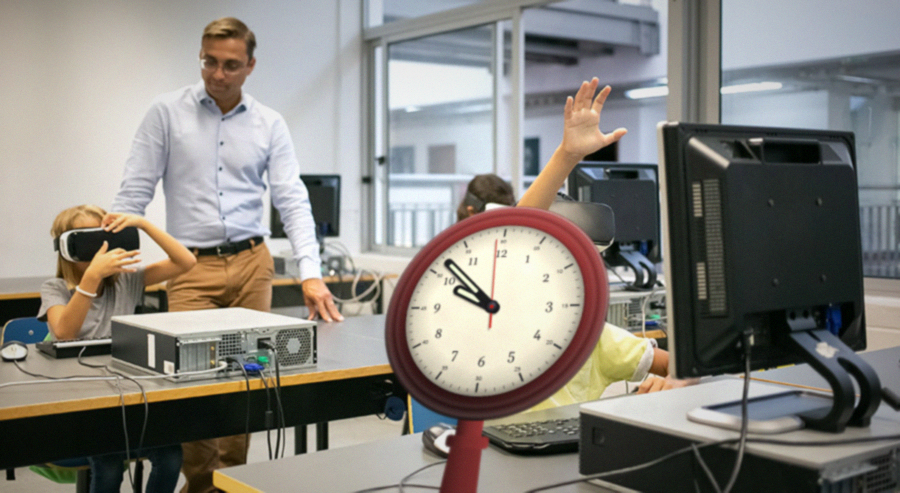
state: 9:51:59
